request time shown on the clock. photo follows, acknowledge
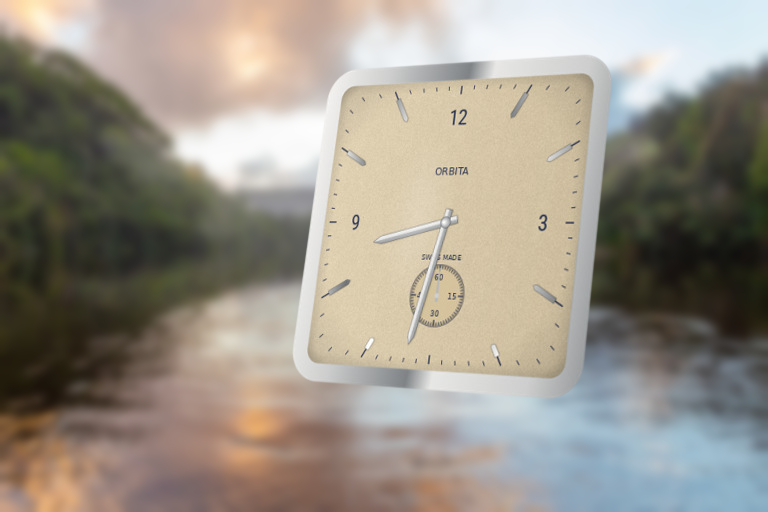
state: 8:32
